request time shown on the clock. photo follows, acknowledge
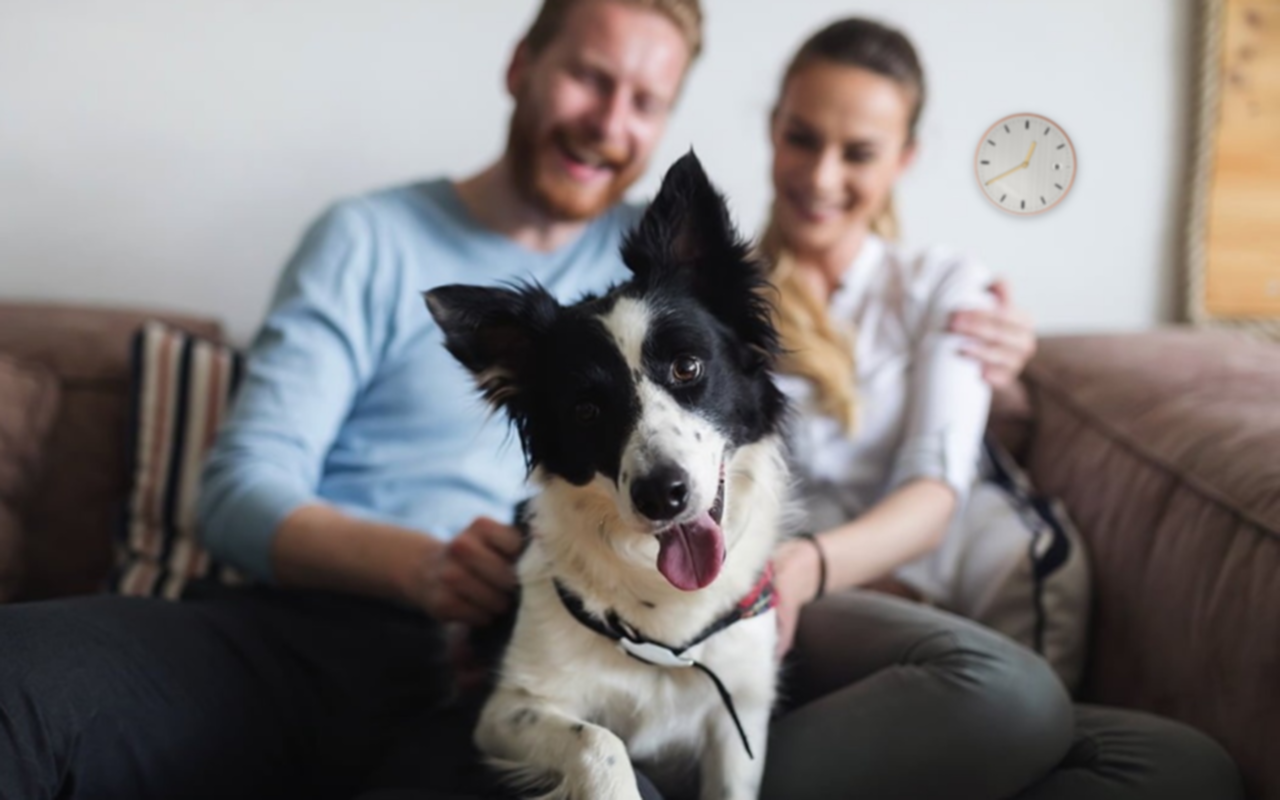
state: 12:40
